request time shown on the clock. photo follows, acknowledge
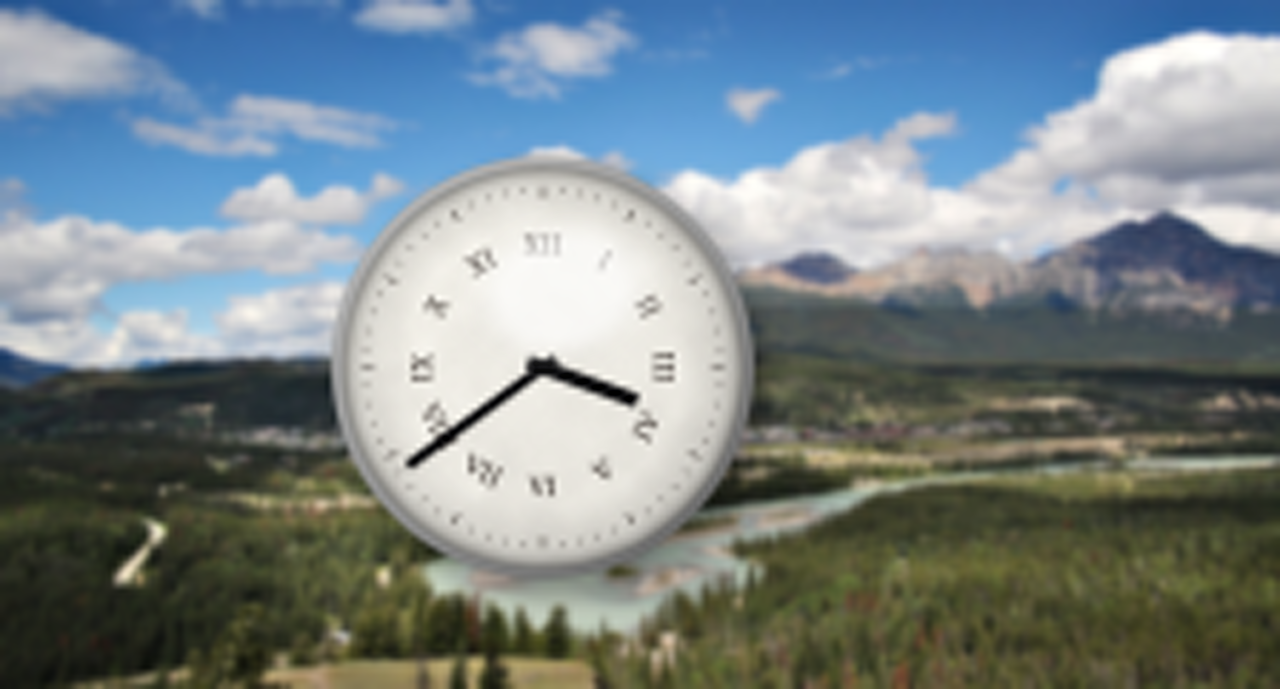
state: 3:39
